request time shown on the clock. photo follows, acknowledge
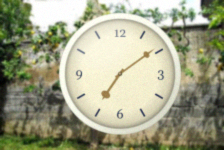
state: 7:09
